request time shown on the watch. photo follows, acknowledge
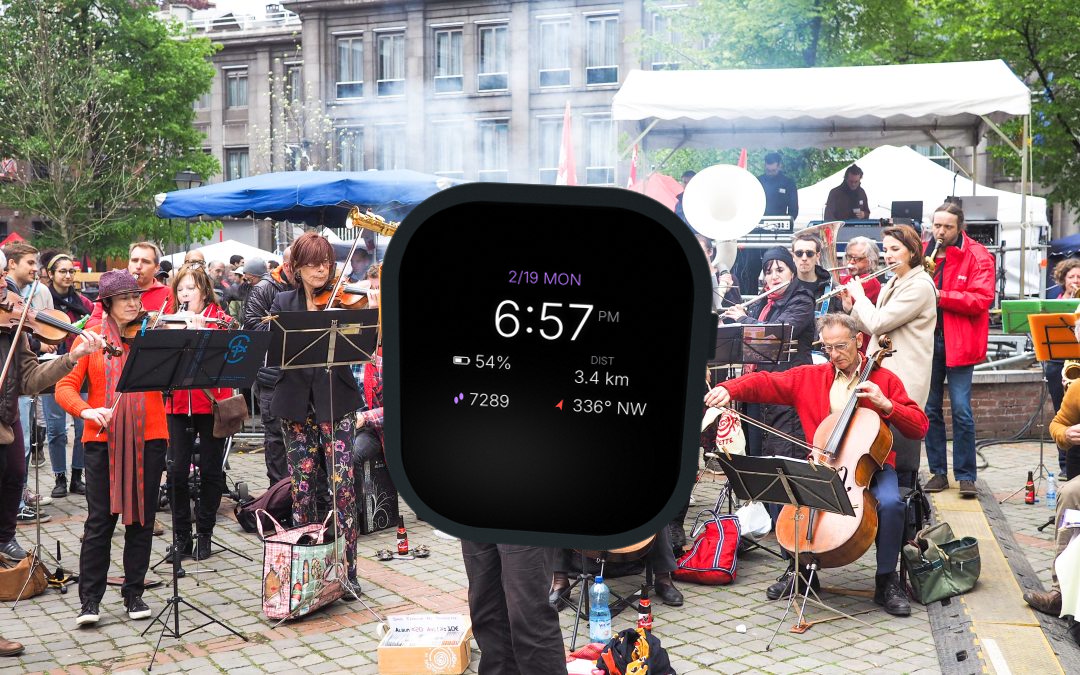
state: 6:57
